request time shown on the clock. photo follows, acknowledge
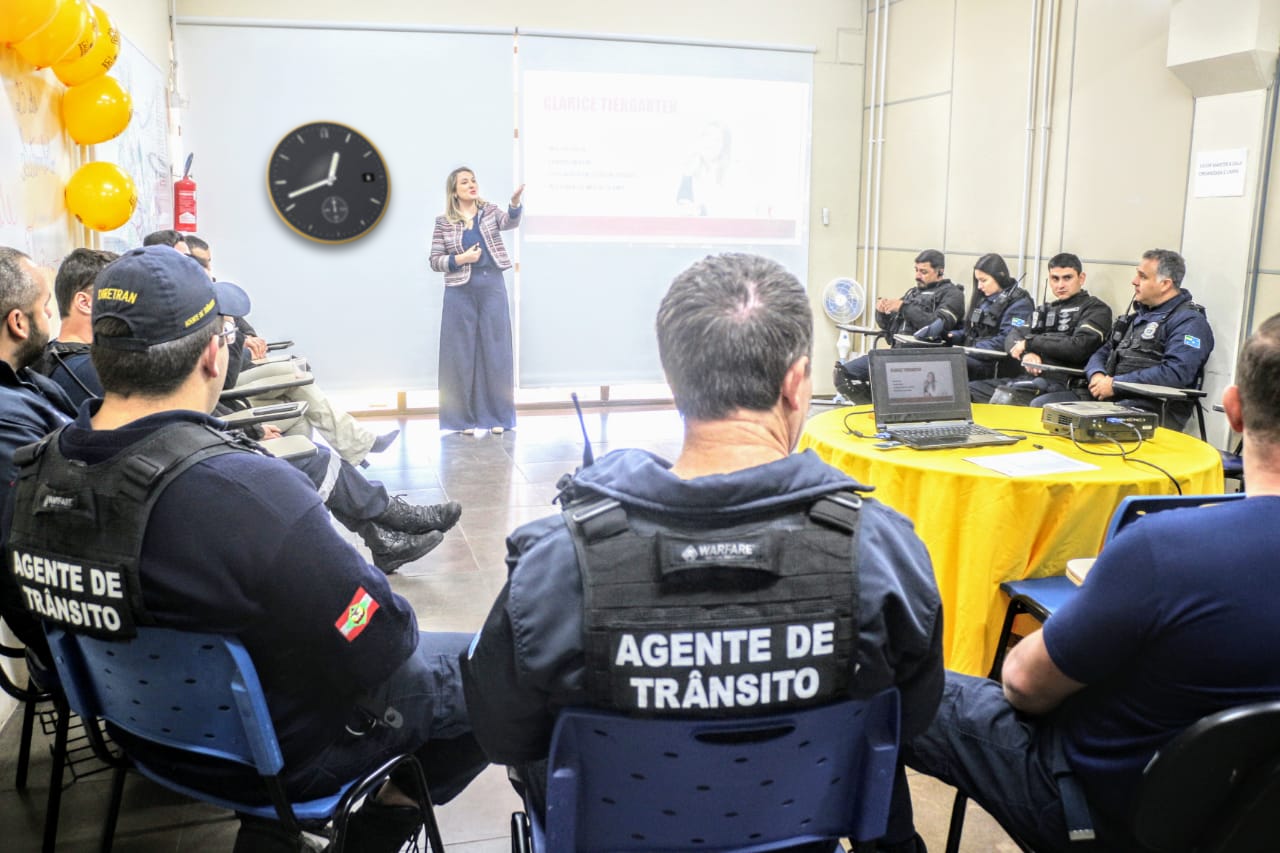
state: 12:42
